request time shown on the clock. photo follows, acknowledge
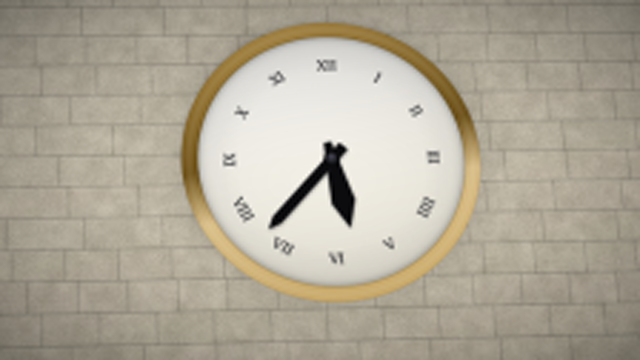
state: 5:37
